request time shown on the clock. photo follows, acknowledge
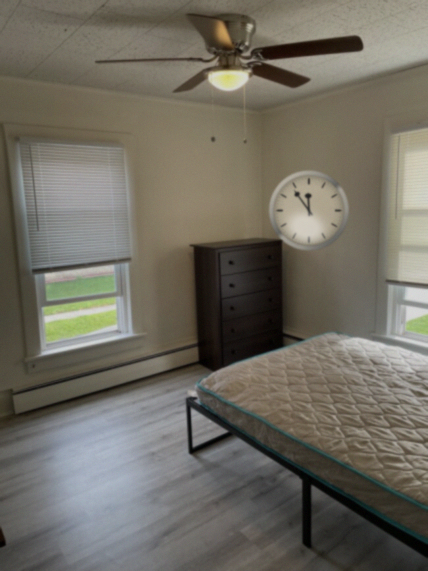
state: 11:54
